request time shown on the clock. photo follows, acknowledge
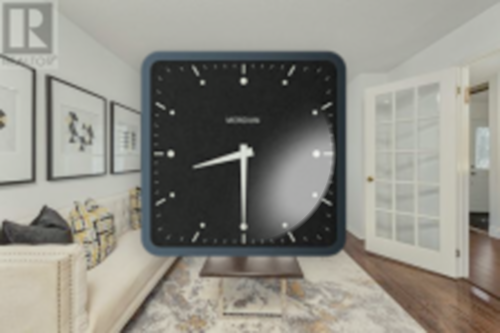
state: 8:30
